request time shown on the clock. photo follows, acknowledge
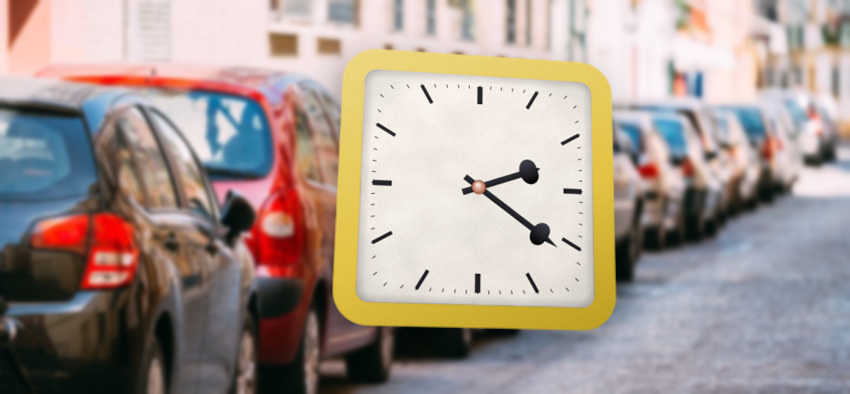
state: 2:21
